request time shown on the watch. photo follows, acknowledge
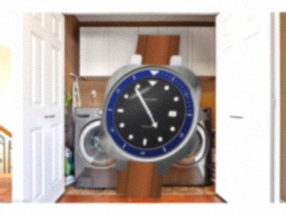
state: 4:54
